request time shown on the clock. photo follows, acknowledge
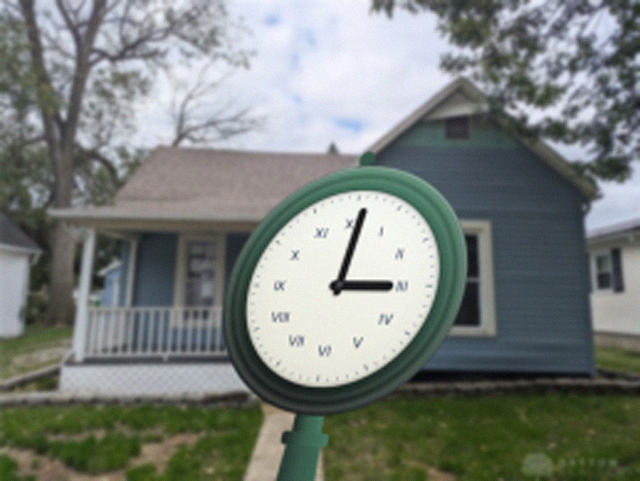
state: 3:01
